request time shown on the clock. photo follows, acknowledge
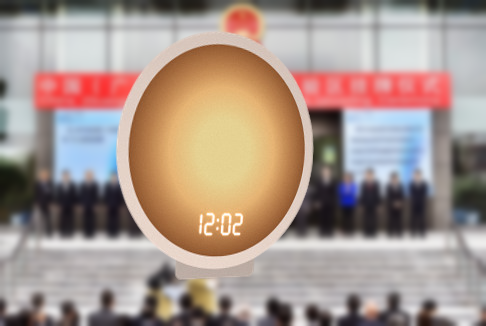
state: 12:02
